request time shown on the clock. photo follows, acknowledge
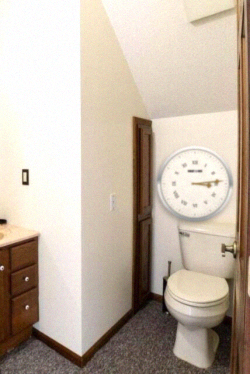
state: 3:14
